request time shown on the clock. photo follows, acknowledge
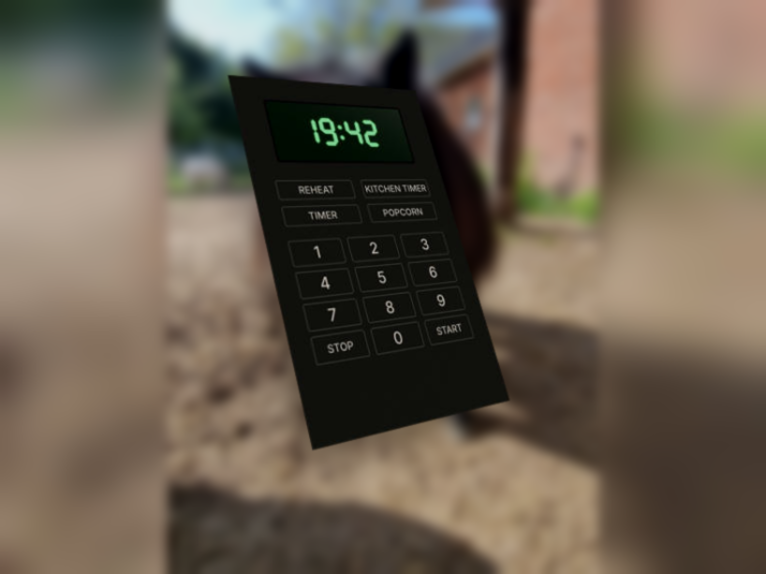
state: 19:42
